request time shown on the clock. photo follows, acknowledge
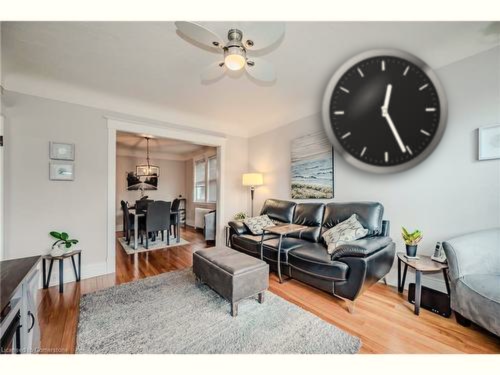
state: 12:26
